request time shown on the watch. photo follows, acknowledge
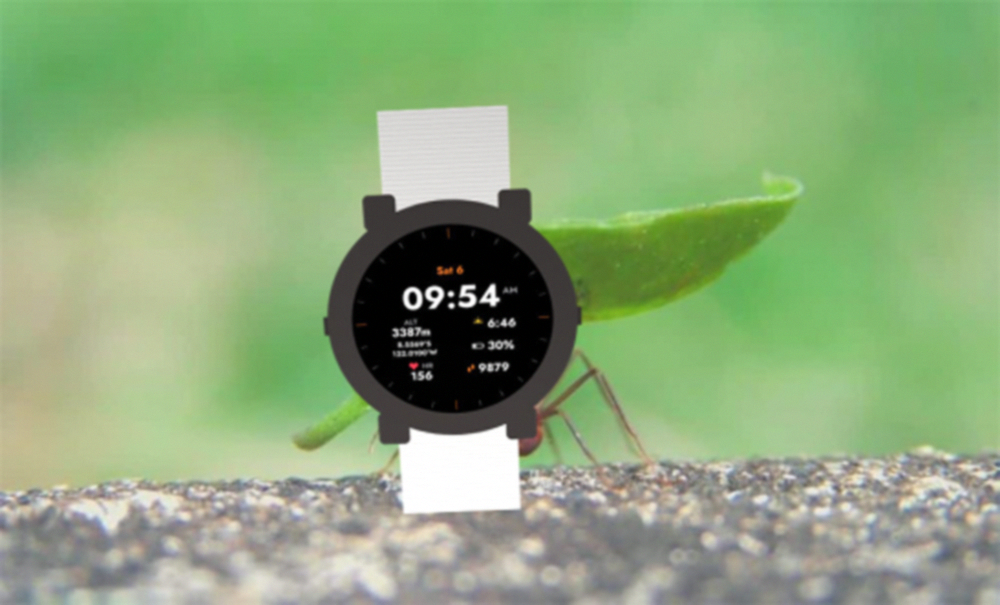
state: 9:54
